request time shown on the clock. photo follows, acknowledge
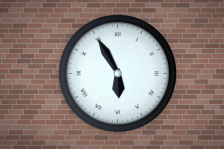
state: 5:55
